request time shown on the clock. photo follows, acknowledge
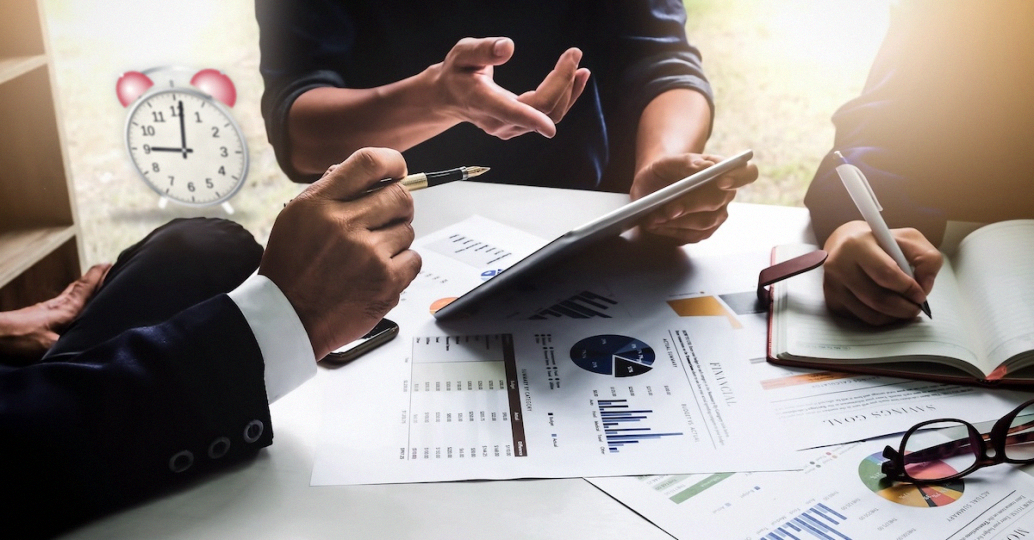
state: 9:01
